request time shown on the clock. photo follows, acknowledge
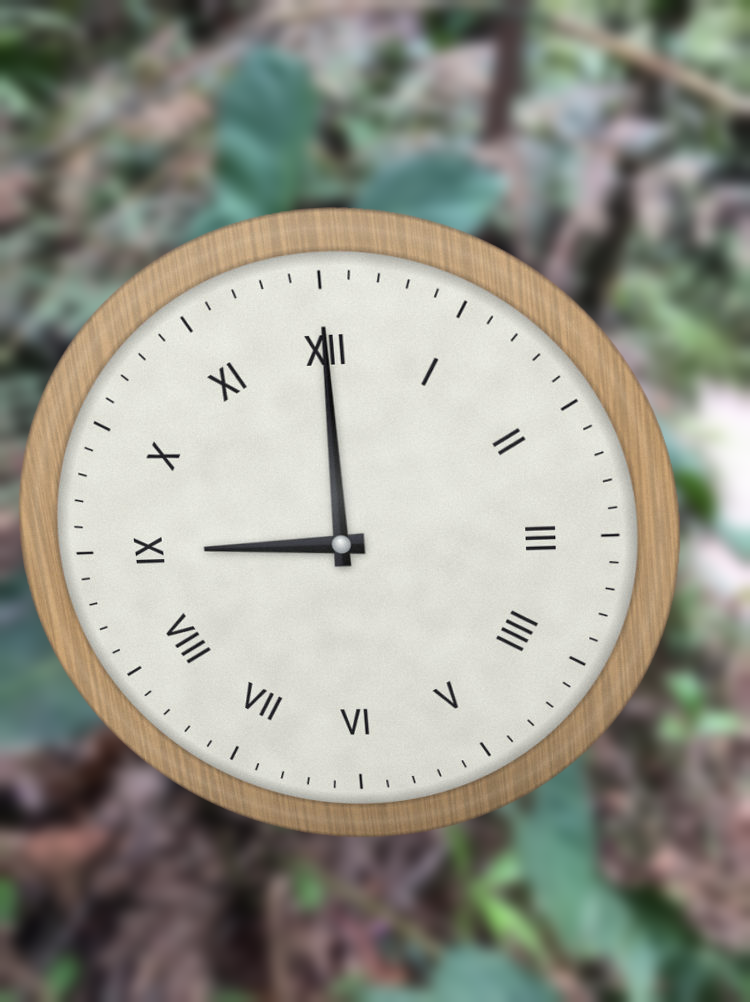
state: 9:00
